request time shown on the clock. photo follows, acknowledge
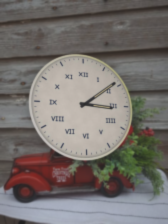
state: 3:09
